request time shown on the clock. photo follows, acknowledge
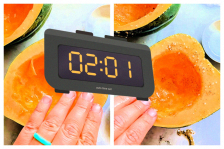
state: 2:01
